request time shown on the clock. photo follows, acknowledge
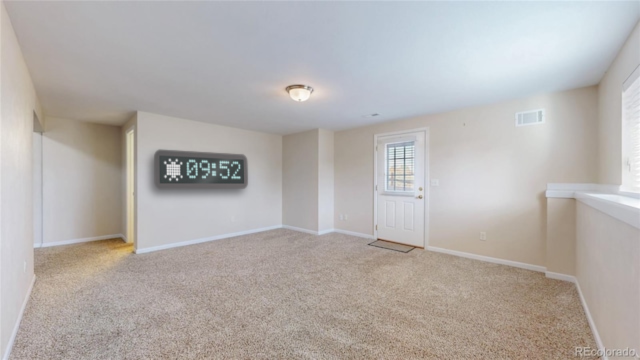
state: 9:52
